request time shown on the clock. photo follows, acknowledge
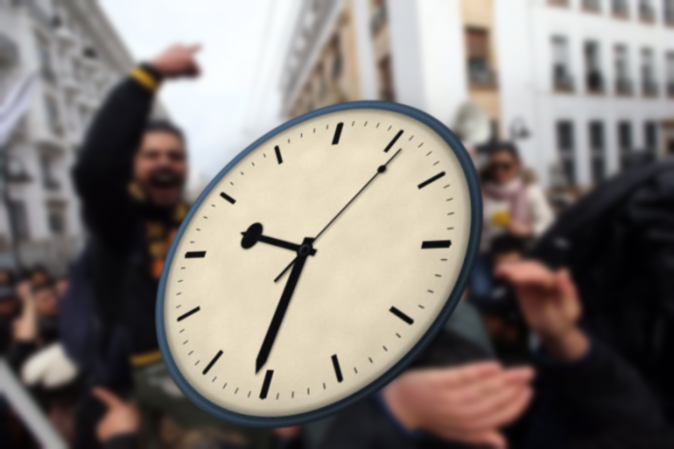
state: 9:31:06
